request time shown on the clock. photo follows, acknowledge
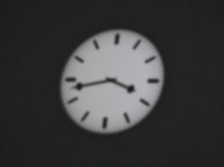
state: 3:43
